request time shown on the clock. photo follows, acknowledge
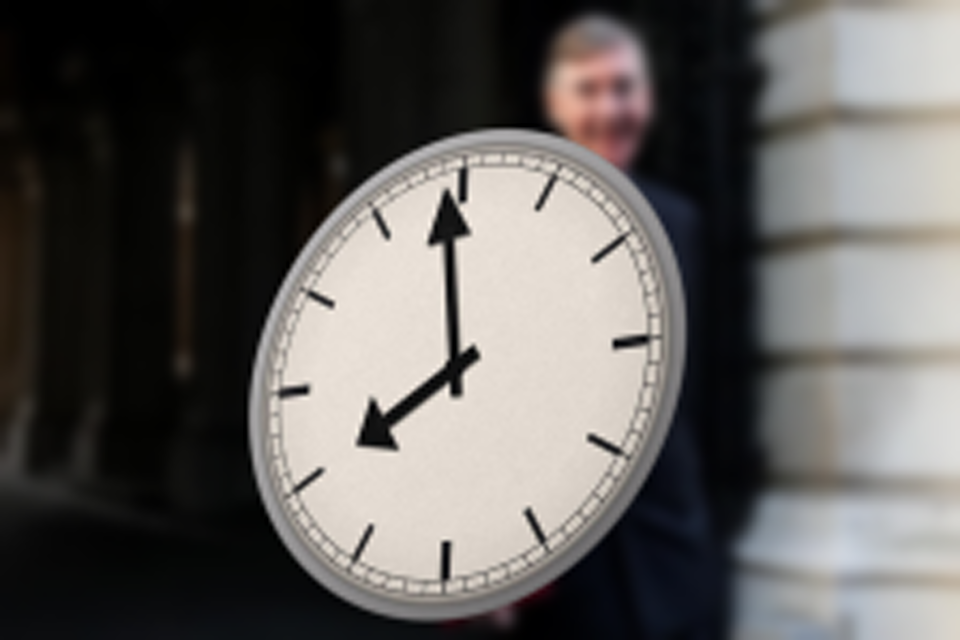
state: 7:59
